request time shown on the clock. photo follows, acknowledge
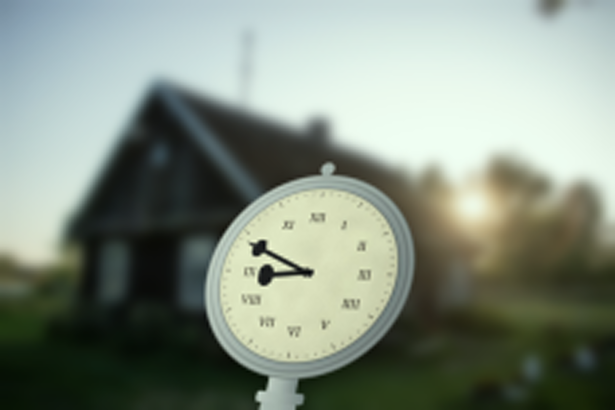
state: 8:49
